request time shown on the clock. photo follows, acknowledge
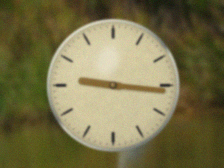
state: 9:16
